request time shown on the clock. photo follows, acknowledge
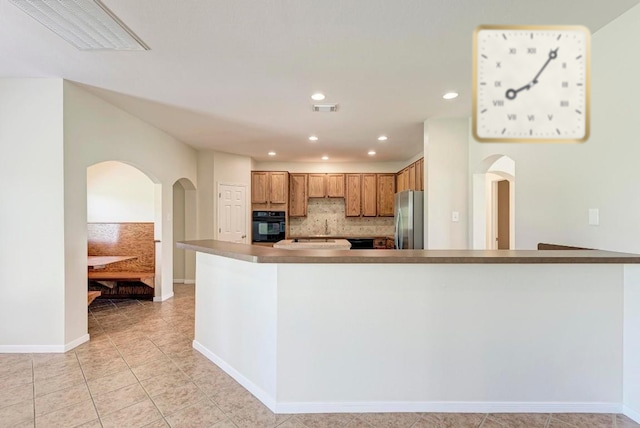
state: 8:06
